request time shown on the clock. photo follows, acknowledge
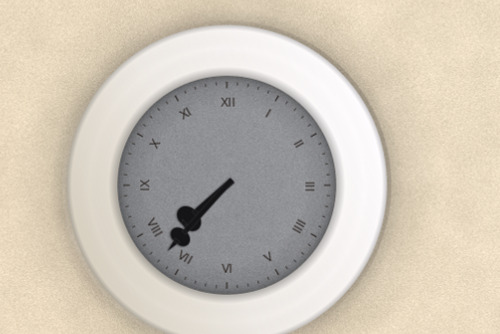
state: 7:37
